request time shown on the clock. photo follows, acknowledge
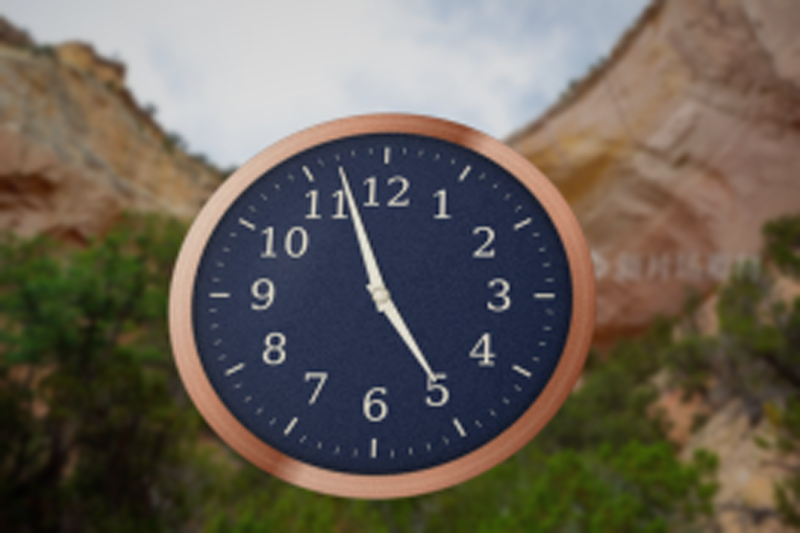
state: 4:57
